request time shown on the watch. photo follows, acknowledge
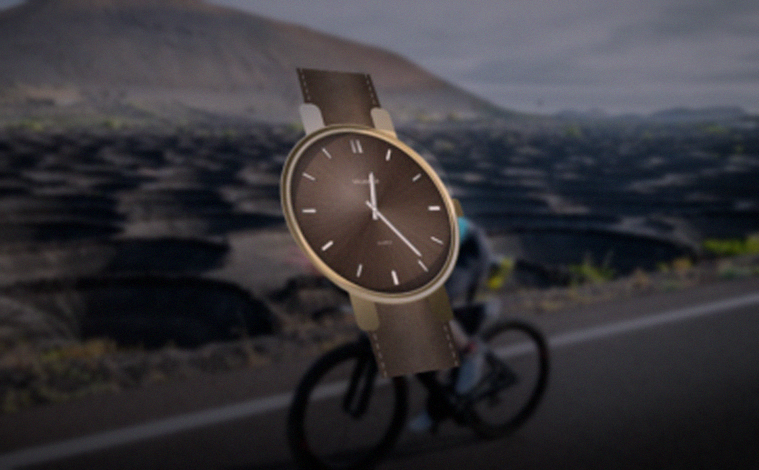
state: 12:24
